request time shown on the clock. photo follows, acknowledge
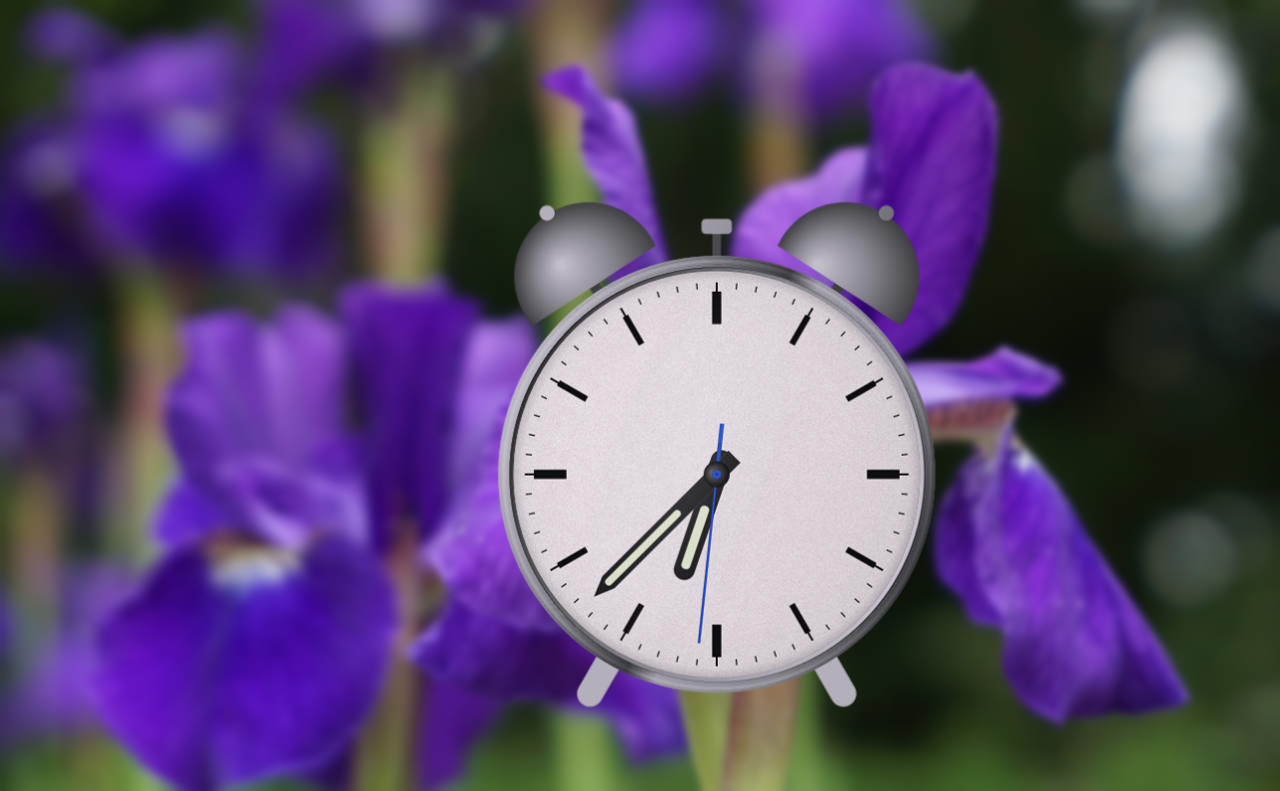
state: 6:37:31
